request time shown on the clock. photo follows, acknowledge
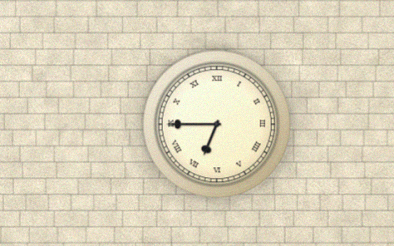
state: 6:45
